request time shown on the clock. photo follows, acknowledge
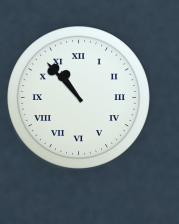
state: 10:53
